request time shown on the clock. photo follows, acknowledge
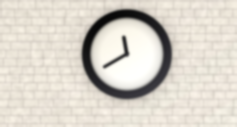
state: 11:40
